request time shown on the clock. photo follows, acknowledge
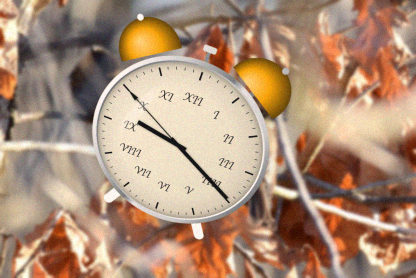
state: 9:19:50
